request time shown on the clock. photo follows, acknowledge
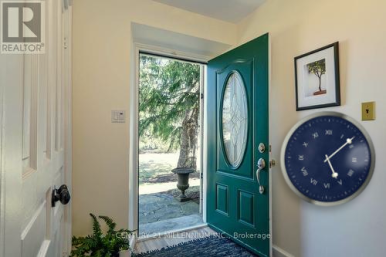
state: 5:08
